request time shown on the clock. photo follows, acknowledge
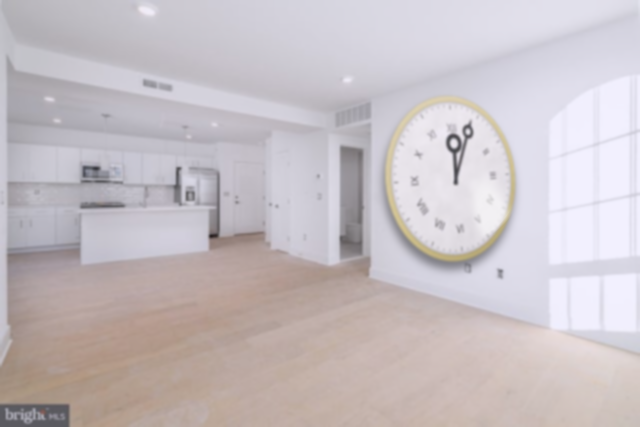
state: 12:04
